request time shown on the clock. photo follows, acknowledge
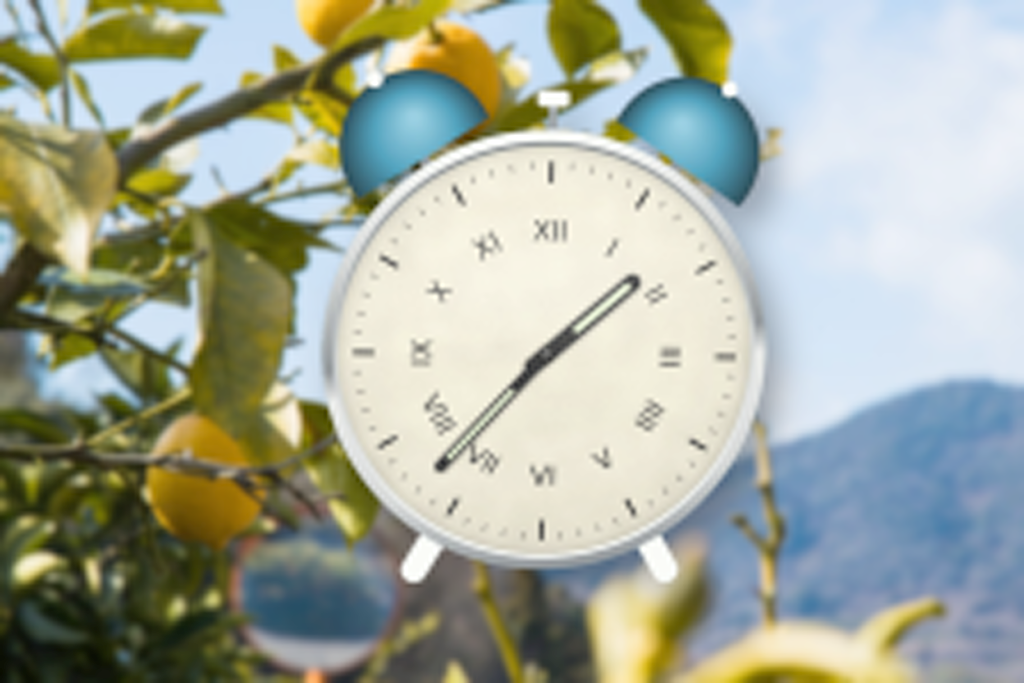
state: 1:37
